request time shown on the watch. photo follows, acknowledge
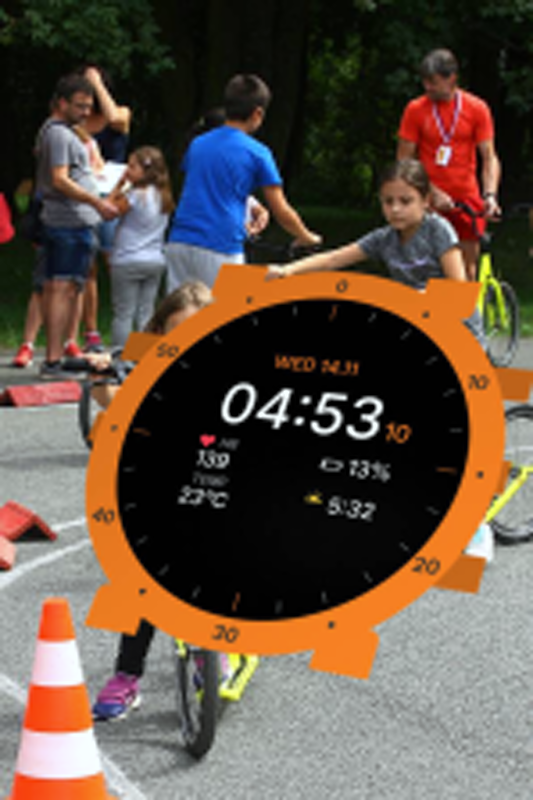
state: 4:53
